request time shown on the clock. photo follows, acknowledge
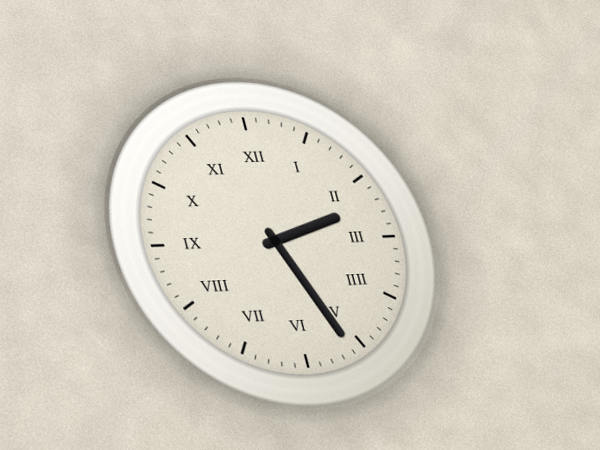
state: 2:26
